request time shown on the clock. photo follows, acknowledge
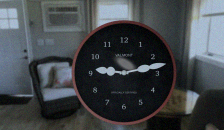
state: 9:13
